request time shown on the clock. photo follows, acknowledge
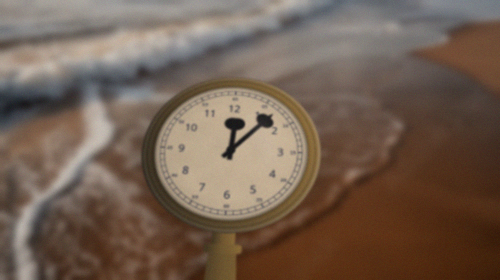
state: 12:07
